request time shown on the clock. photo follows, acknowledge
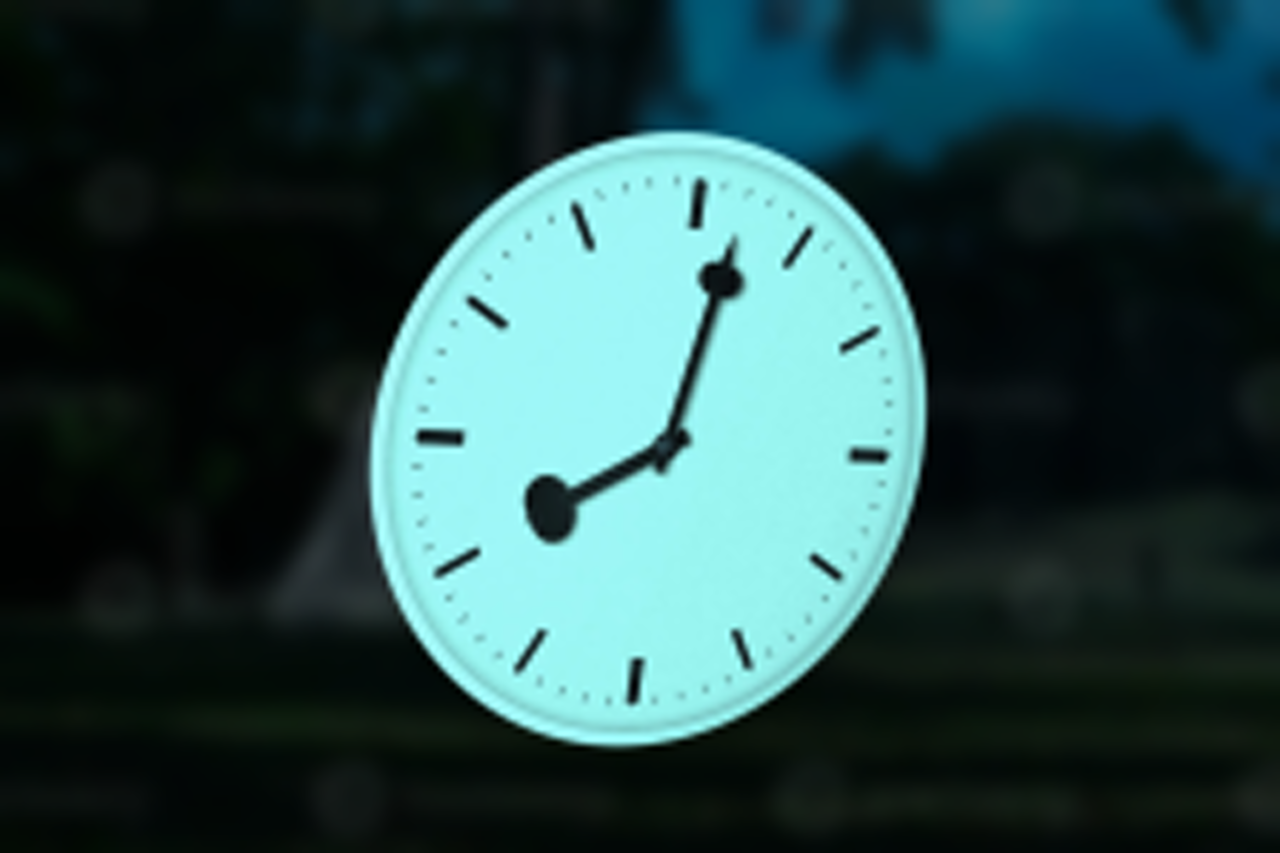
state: 8:02
